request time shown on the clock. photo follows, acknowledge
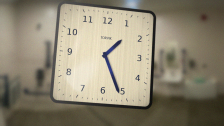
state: 1:26
